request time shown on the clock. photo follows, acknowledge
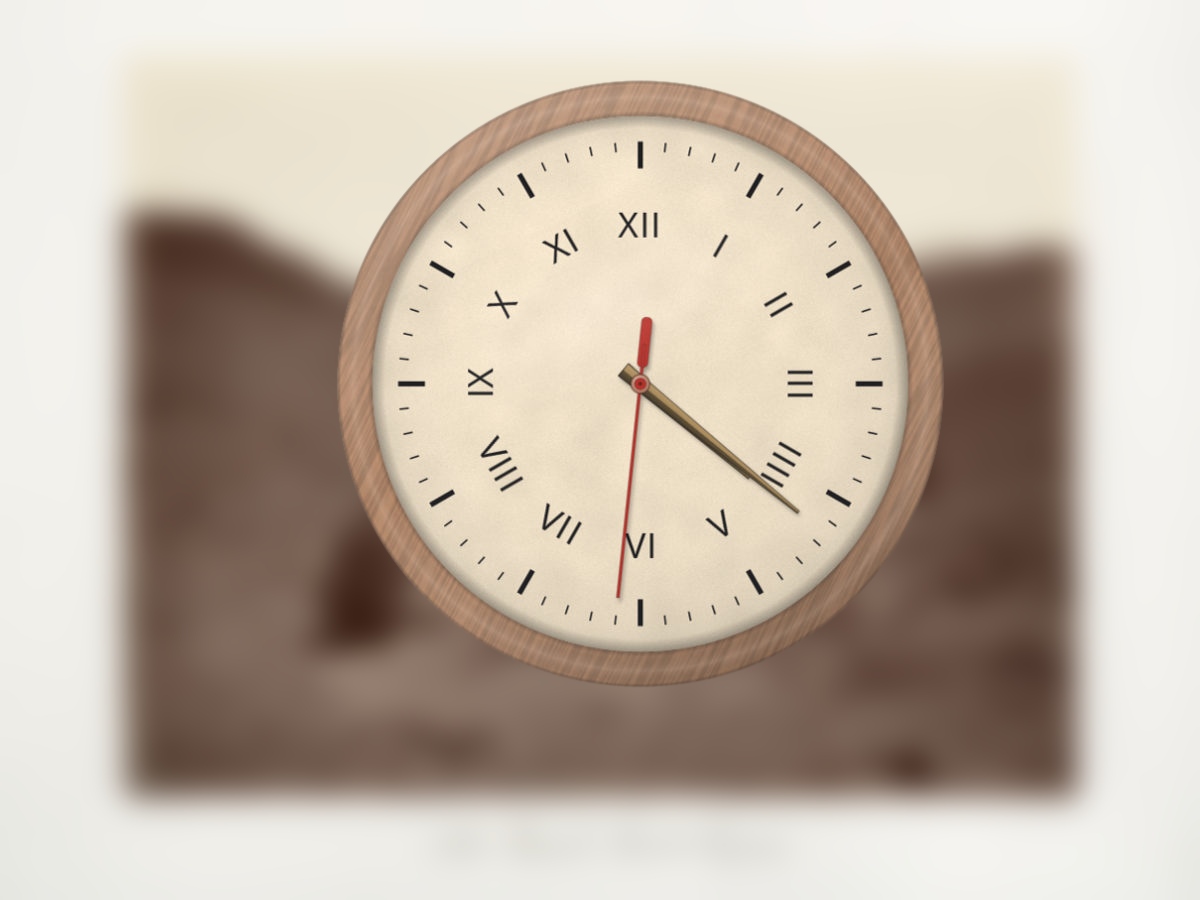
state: 4:21:31
